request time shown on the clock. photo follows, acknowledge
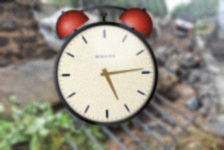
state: 5:14
